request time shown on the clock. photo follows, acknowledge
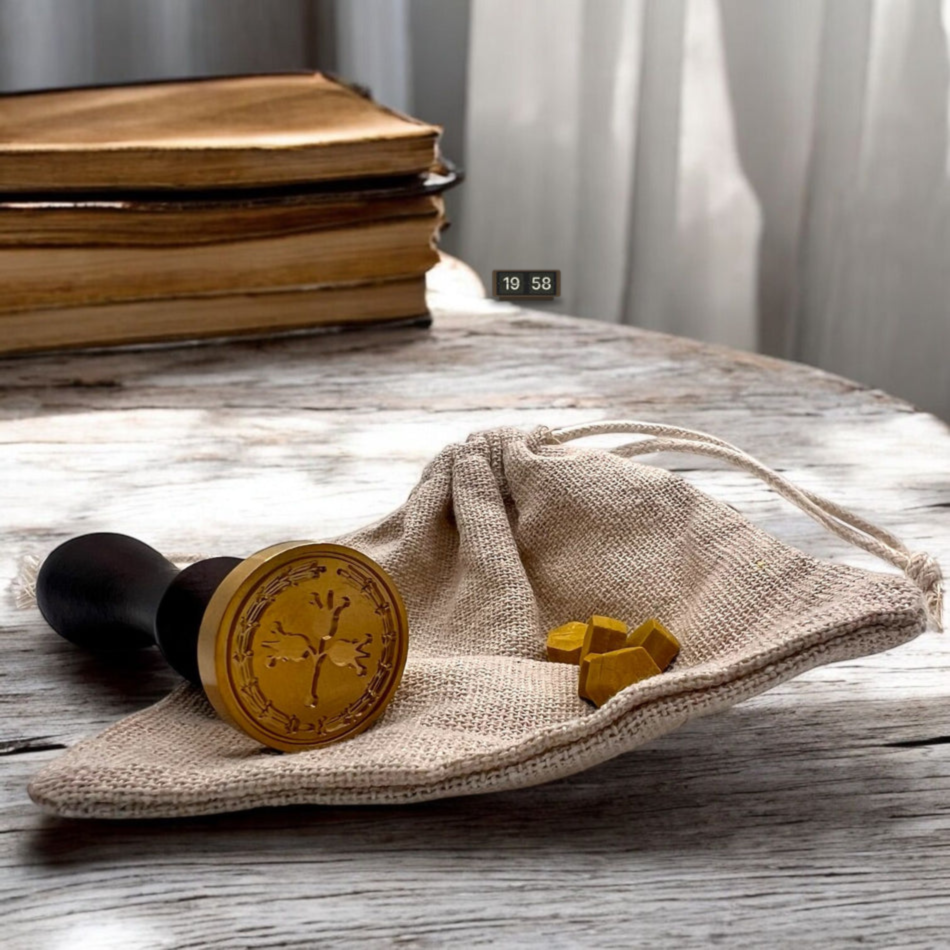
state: 19:58
